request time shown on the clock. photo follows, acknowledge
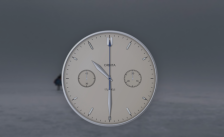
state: 10:30
